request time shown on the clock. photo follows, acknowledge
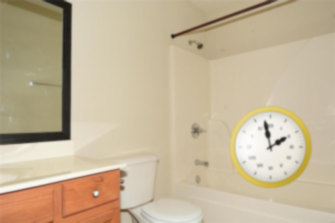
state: 1:58
